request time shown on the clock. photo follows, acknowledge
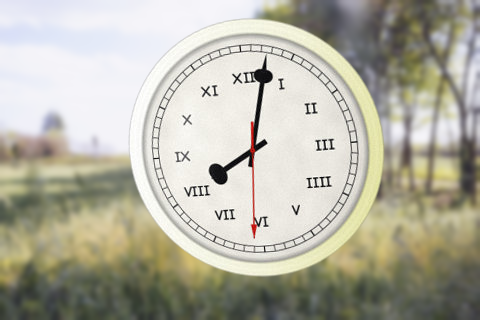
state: 8:02:31
